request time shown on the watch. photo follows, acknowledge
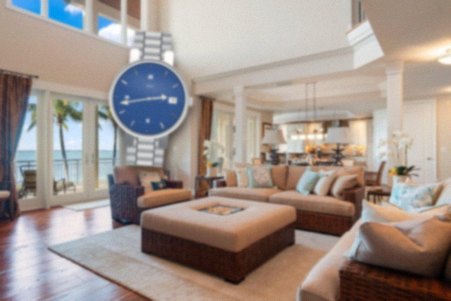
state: 2:43
